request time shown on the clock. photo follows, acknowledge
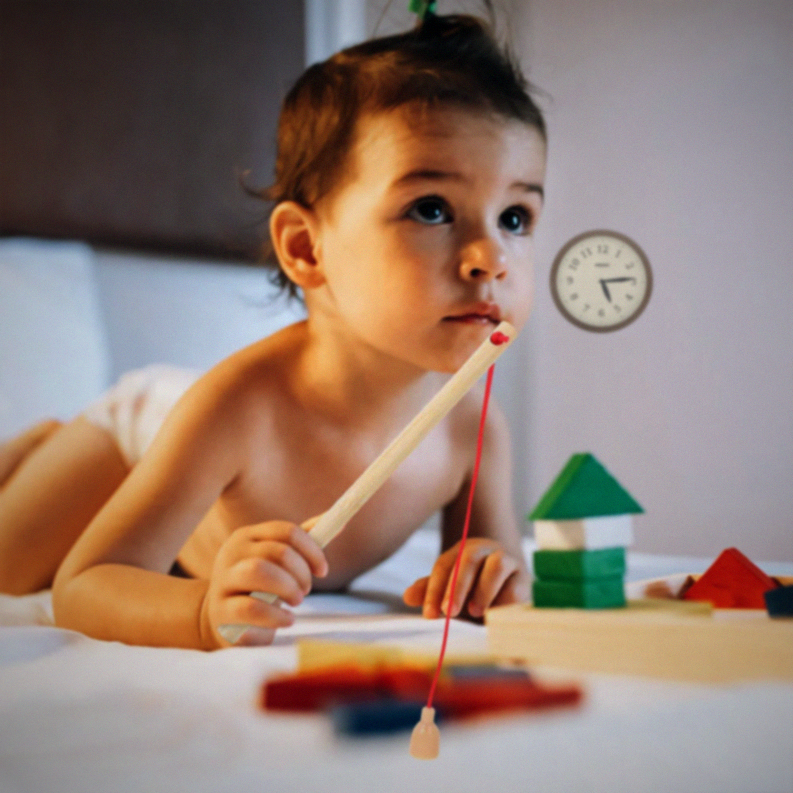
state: 5:14
